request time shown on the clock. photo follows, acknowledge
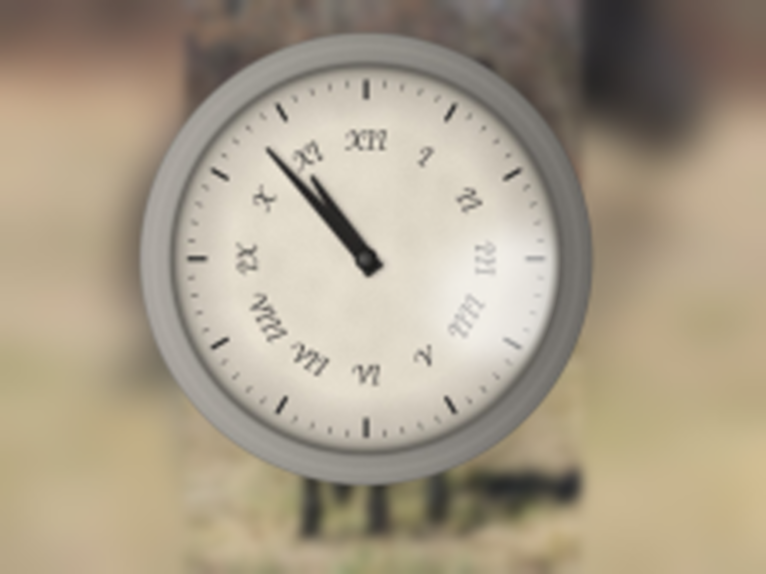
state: 10:53
